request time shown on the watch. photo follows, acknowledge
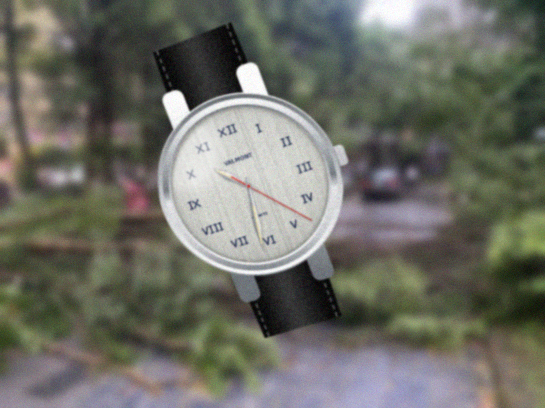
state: 10:31:23
